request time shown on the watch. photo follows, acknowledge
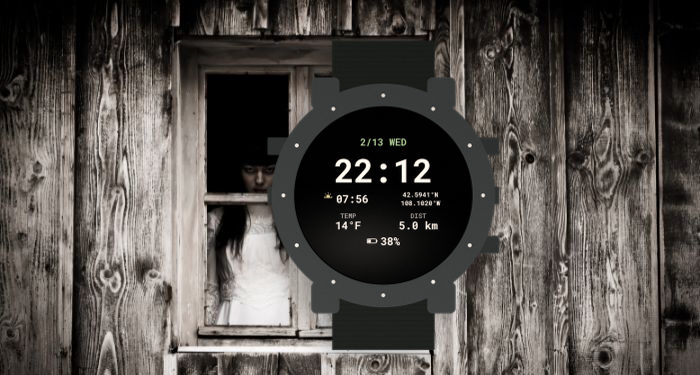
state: 22:12
